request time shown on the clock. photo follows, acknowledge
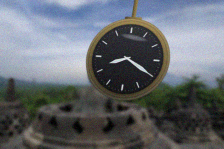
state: 8:20
